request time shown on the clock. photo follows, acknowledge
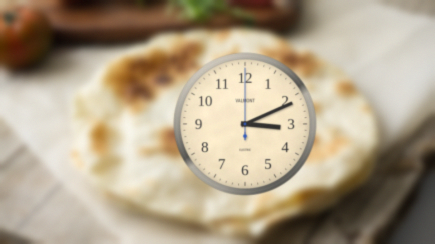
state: 3:11:00
